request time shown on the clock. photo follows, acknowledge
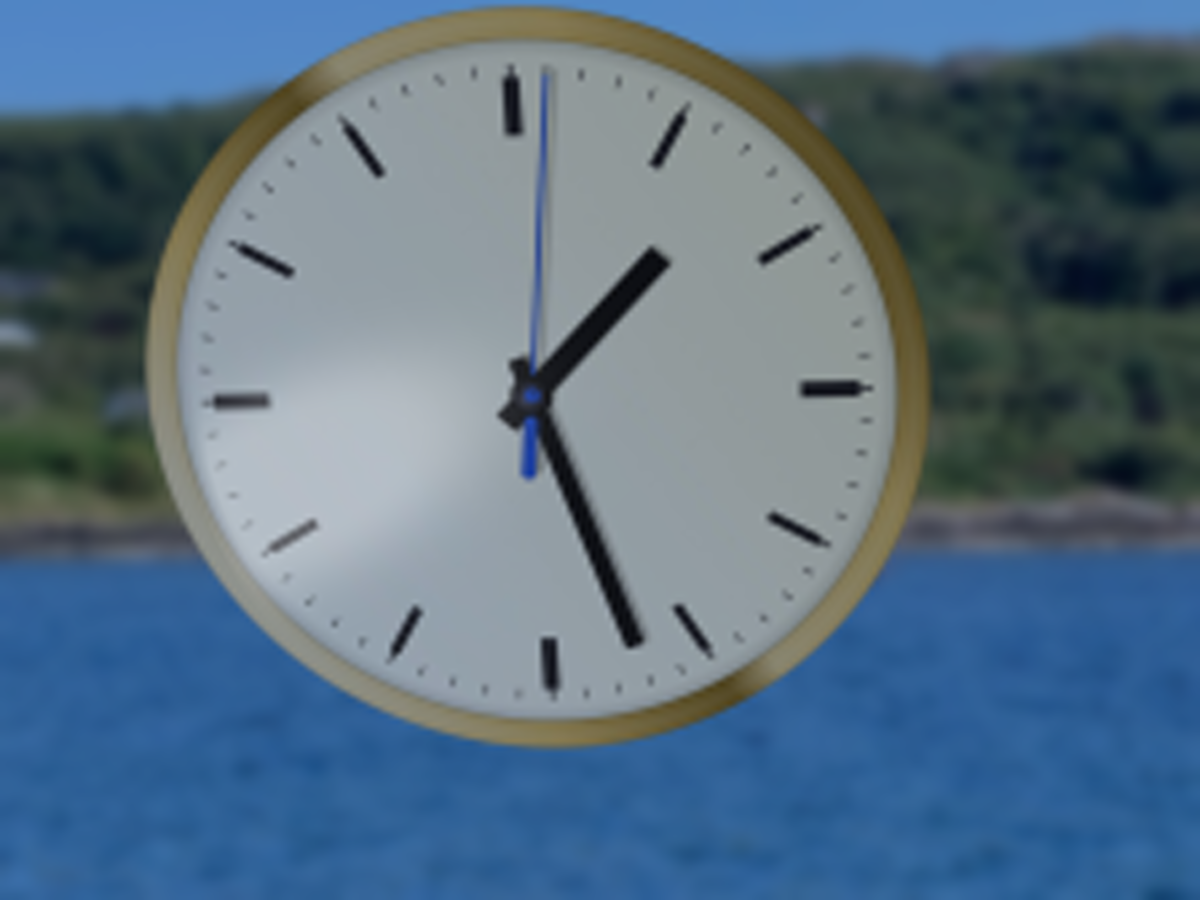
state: 1:27:01
